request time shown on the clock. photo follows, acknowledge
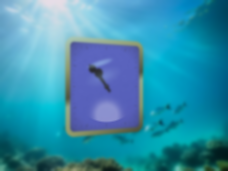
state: 10:53
